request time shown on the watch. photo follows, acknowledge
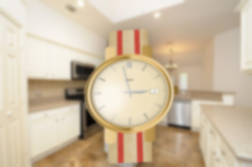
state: 2:58
